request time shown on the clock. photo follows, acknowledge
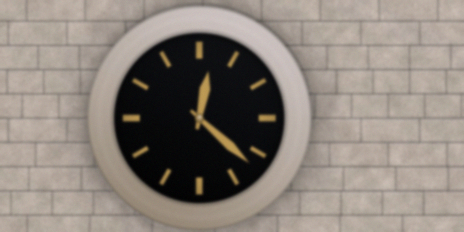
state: 12:22
